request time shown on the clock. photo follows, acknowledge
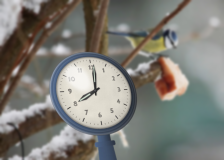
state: 8:01
